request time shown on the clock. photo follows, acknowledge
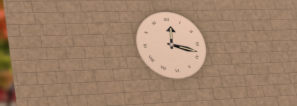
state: 12:18
